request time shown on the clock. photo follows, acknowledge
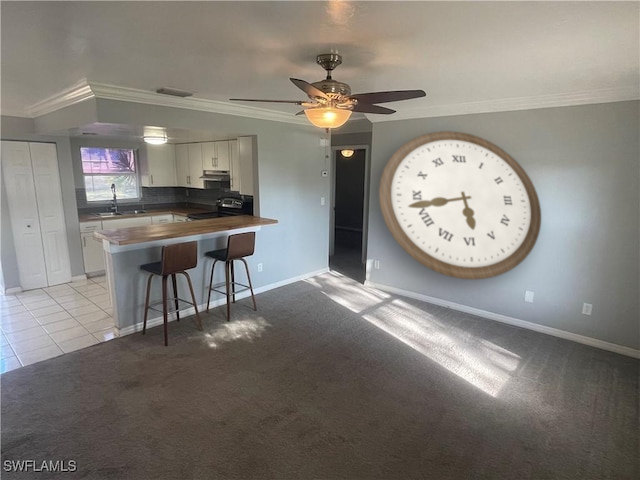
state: 5:43
